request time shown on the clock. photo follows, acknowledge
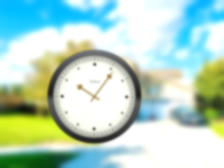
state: 10:06
